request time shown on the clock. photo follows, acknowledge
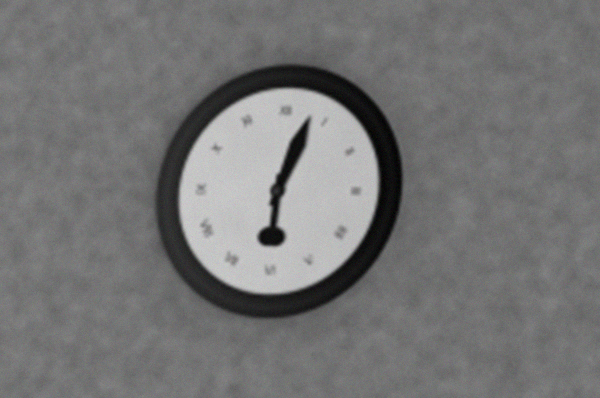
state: 6:03
